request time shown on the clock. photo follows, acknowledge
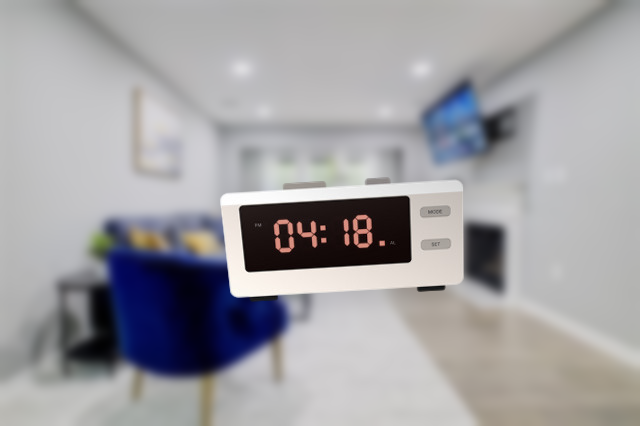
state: 4:18
